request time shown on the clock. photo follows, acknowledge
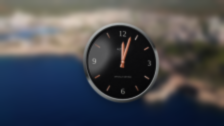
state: 12:03
